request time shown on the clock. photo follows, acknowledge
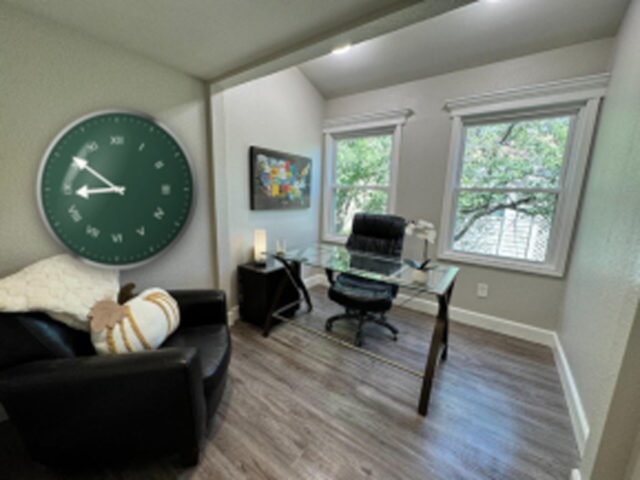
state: 8:51
